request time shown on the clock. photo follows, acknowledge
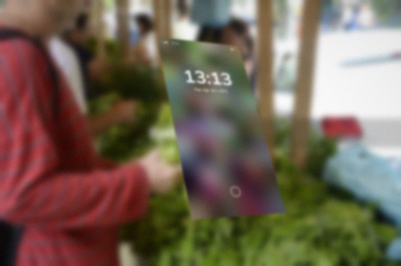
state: 13:13
